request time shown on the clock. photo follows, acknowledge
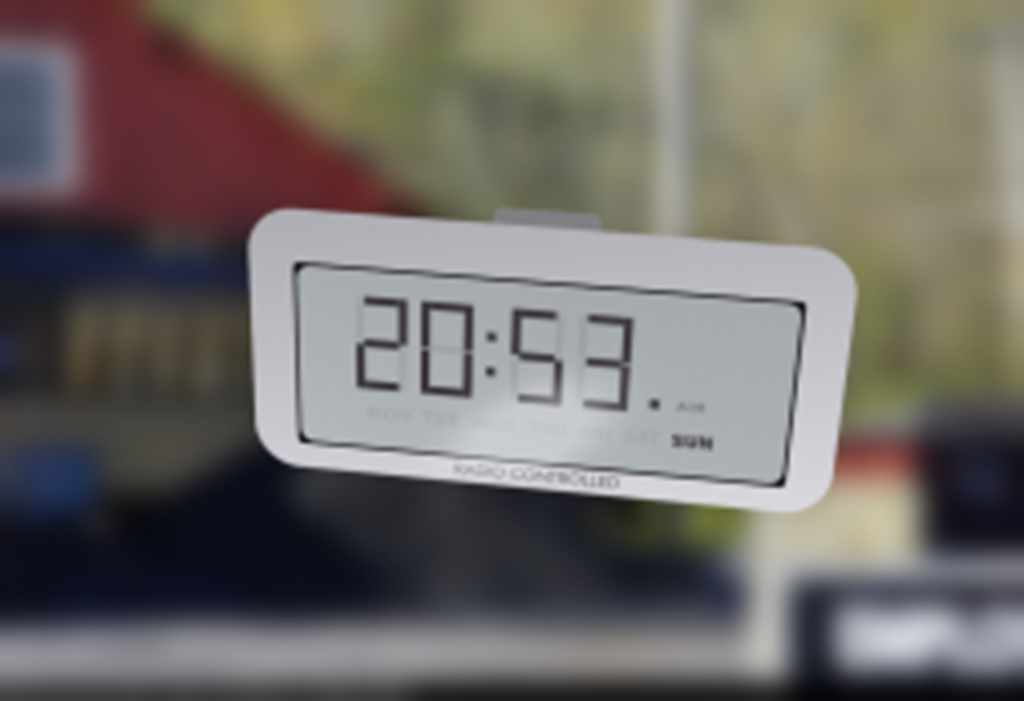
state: 20:53
